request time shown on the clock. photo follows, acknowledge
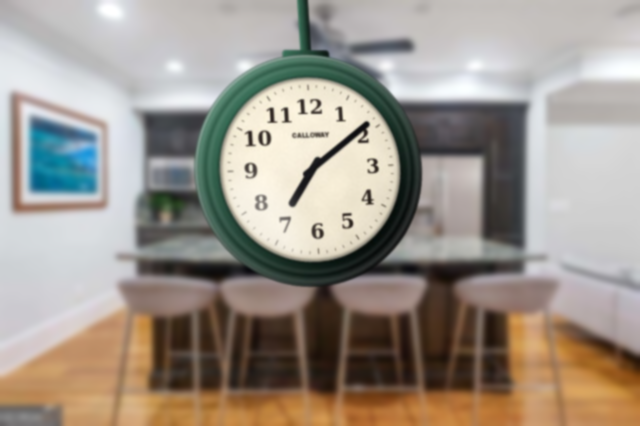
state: 7:09
